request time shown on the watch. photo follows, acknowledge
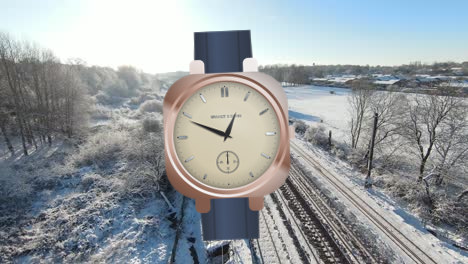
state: 12:49
